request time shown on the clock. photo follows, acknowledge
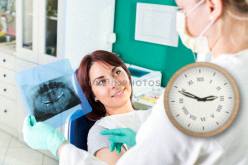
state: 2:49
